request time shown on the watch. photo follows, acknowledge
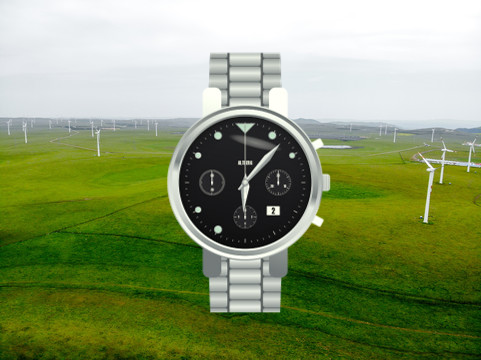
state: 6:07
